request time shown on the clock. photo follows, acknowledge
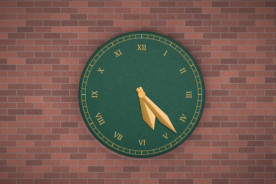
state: 5:23
